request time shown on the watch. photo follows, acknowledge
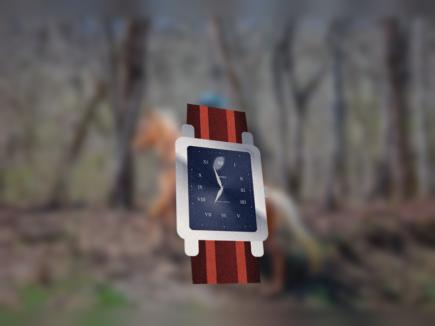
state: 6:57
